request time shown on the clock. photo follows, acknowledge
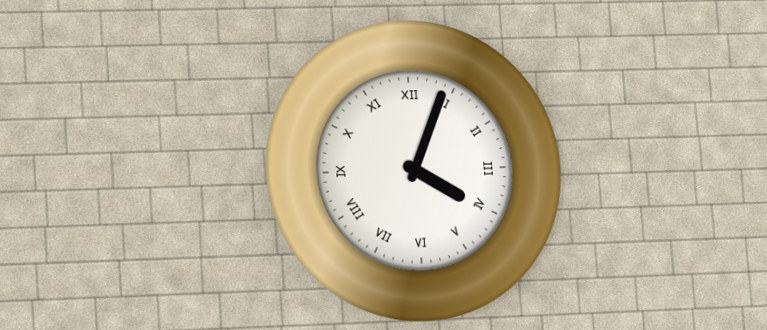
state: 4:04
